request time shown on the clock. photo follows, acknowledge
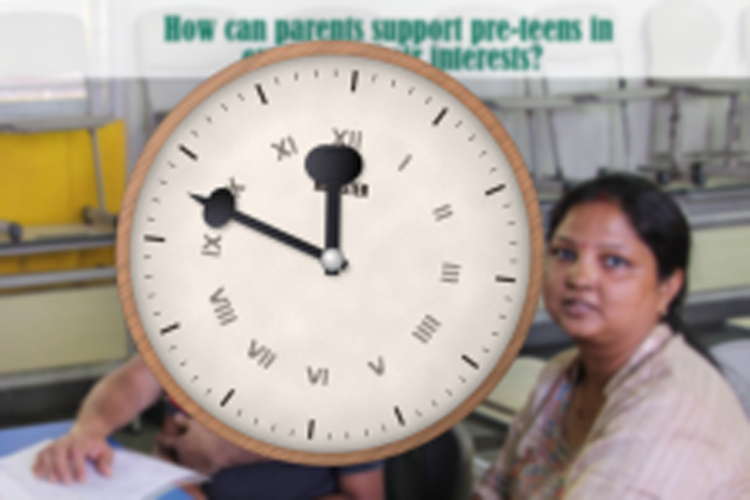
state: 11:48
